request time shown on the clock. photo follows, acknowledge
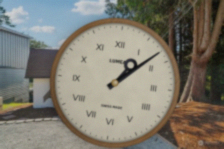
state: 1:08
